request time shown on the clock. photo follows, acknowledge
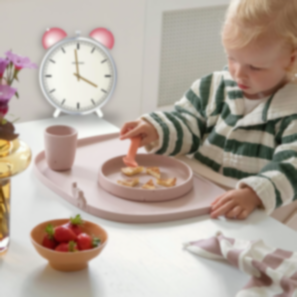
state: 3:59
